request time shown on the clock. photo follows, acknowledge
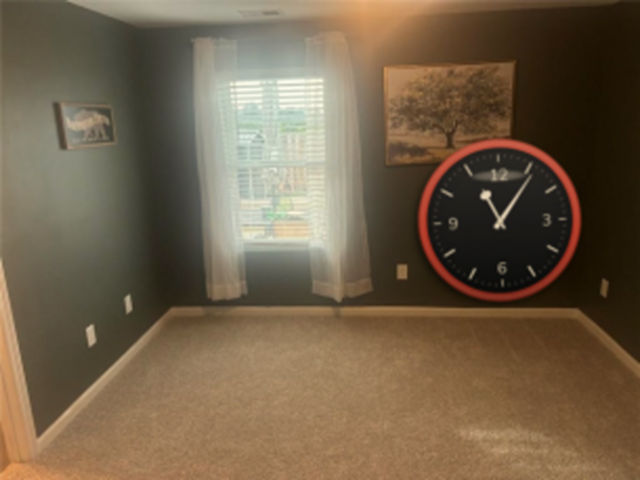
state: 11:06
